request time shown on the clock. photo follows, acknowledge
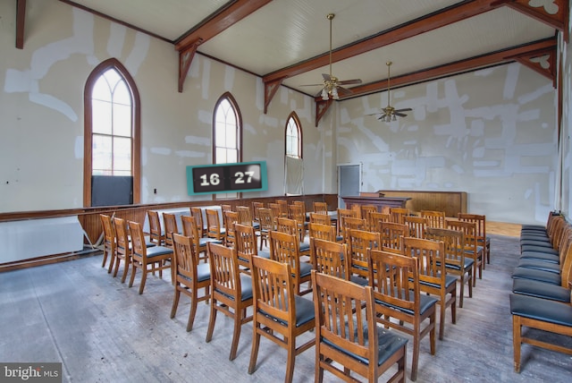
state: 16:27
